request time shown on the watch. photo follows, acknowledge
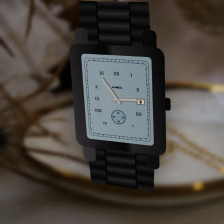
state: 2:54
